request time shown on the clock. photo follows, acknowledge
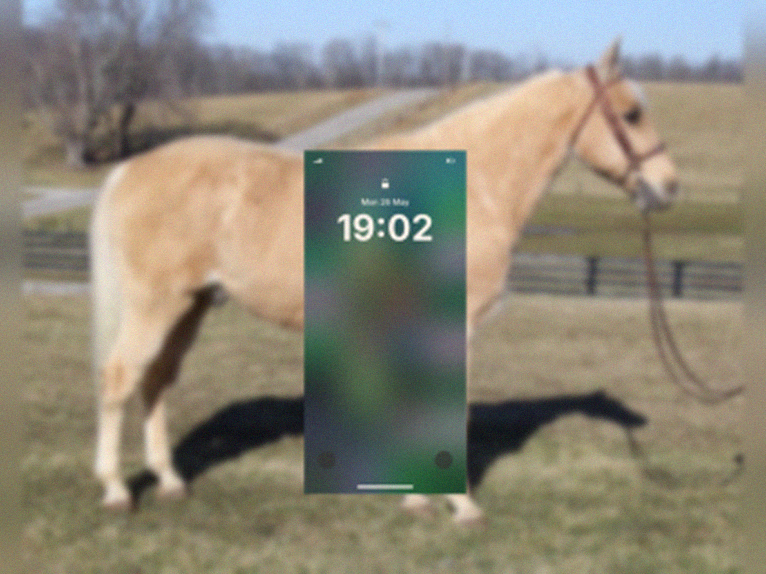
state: 19:02
